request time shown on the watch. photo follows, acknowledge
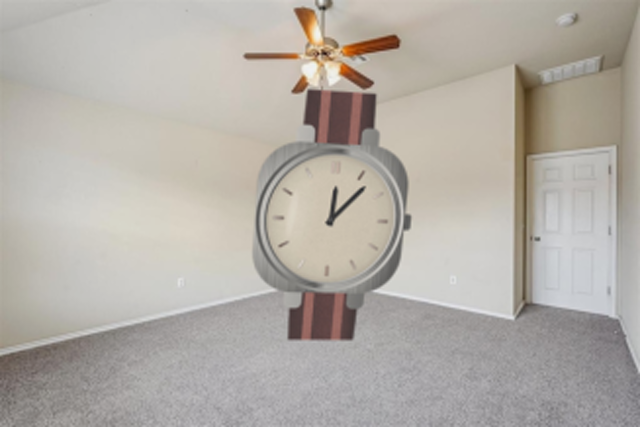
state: 12:07
